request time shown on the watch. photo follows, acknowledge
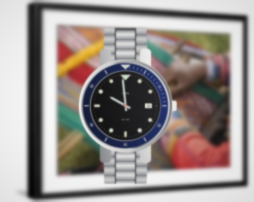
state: 9:59
